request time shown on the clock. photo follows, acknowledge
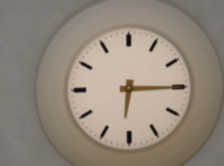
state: 6:15
